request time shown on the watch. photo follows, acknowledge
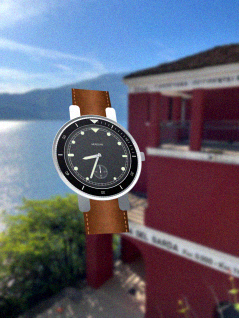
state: 8:34
